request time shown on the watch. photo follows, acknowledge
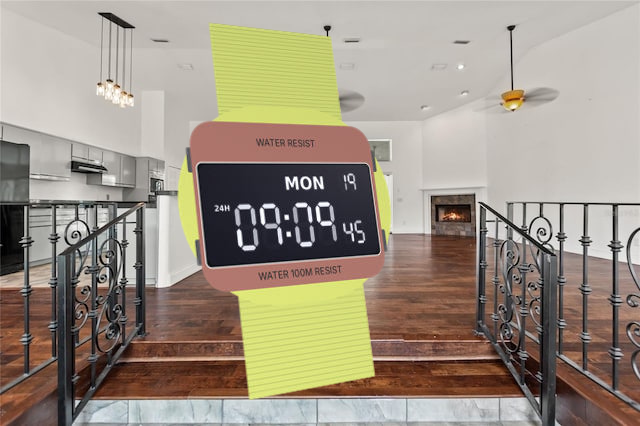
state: 9:09:45
